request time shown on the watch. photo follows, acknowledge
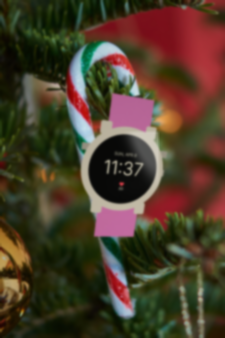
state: 11:37
